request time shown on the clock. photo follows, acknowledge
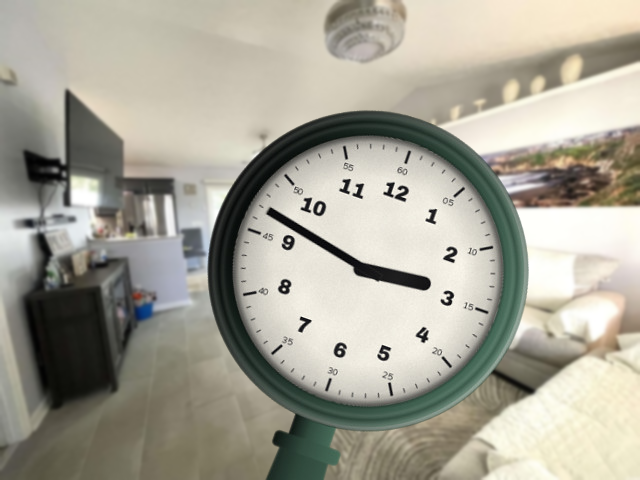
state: 2:47
